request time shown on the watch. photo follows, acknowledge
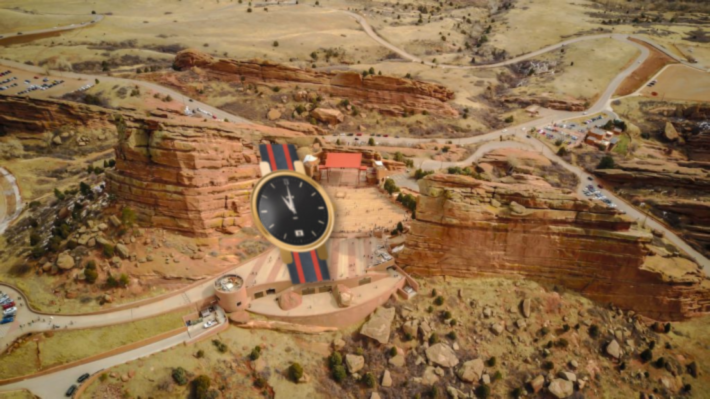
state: 11:00
